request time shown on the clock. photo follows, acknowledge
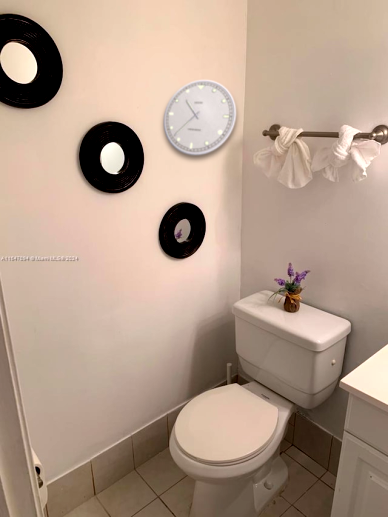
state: 10:37
